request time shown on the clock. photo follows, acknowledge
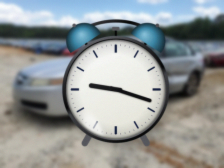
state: 9:18
